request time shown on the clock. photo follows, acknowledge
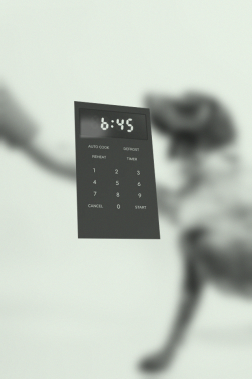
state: 6:45
